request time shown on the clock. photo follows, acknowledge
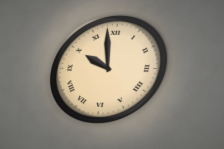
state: 9:58
